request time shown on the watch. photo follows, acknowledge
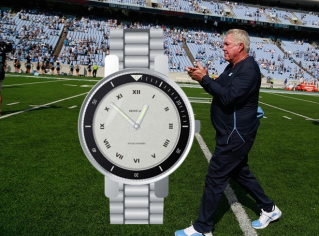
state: 12:52
